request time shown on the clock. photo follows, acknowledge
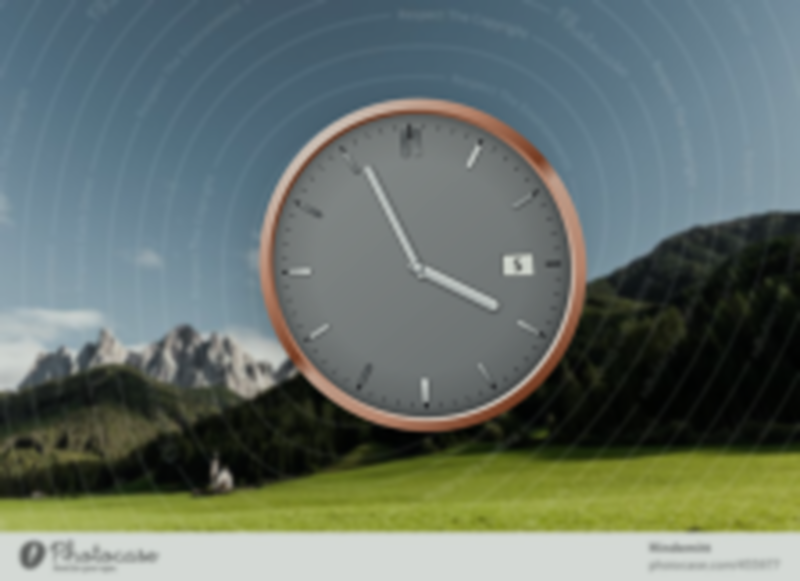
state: 3:56
